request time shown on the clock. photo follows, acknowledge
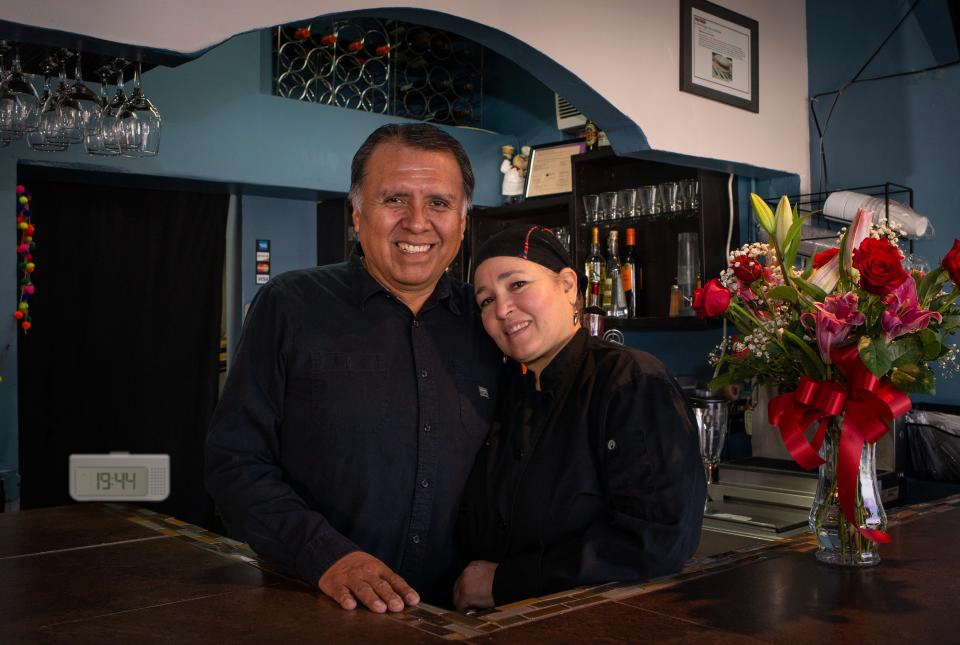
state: 19:44
